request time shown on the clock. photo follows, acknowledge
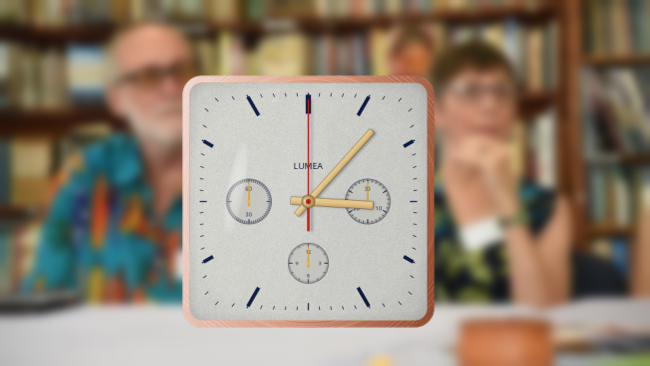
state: 3:07
